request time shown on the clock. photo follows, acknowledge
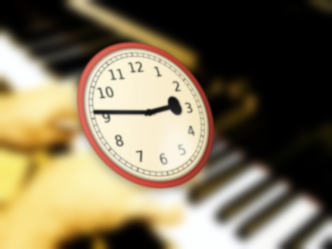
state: 2:46
